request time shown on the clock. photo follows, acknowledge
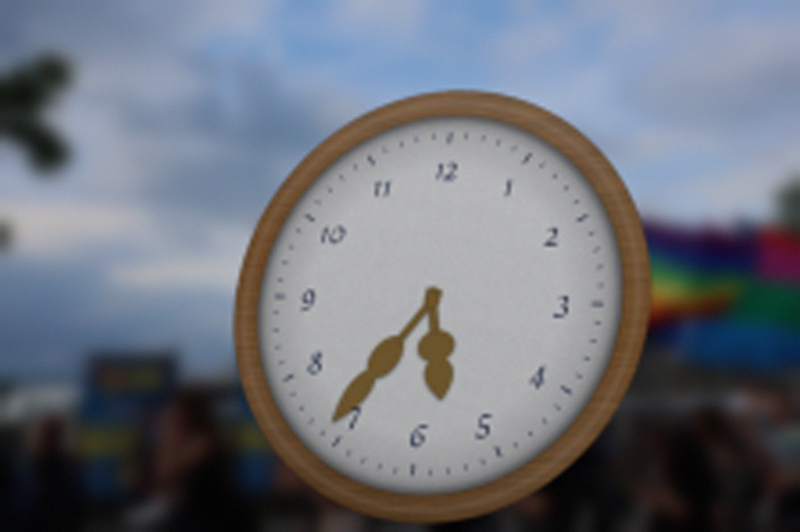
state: 5:36
